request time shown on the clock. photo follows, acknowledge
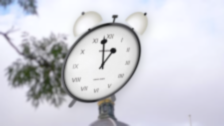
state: 12:58
